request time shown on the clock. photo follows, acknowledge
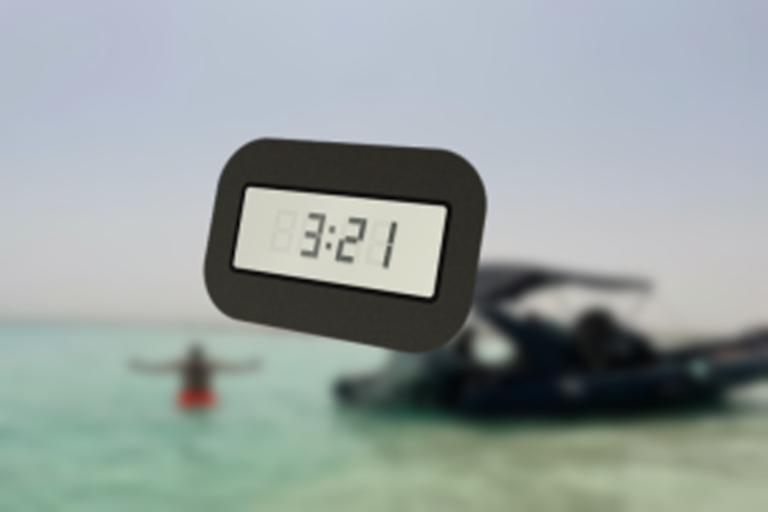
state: 3:21
